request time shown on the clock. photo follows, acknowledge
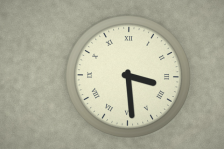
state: 3:29
